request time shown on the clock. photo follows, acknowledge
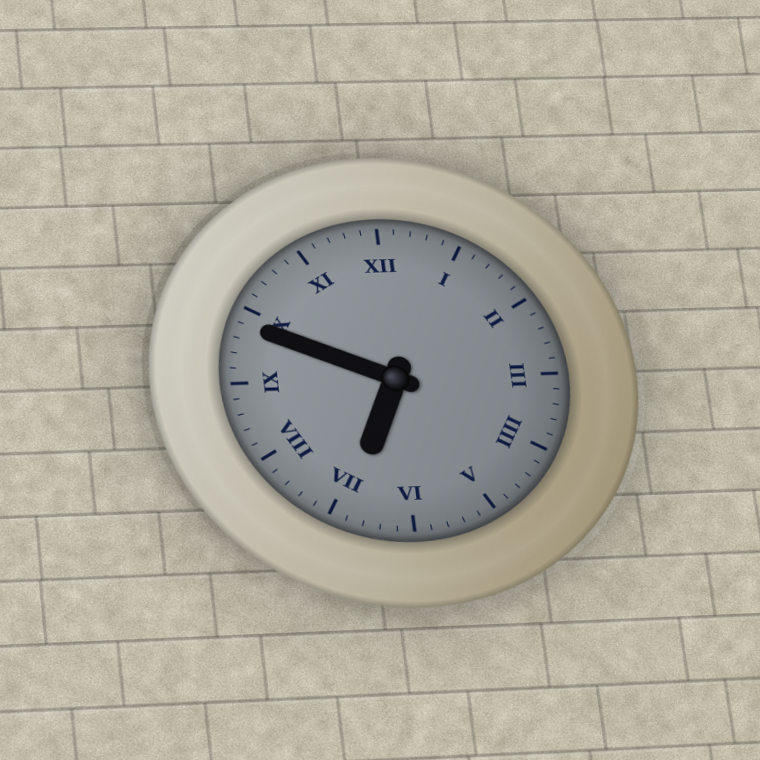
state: 6:49
